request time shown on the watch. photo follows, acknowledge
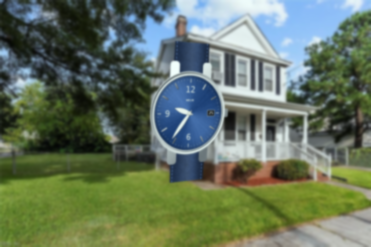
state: 9:36
